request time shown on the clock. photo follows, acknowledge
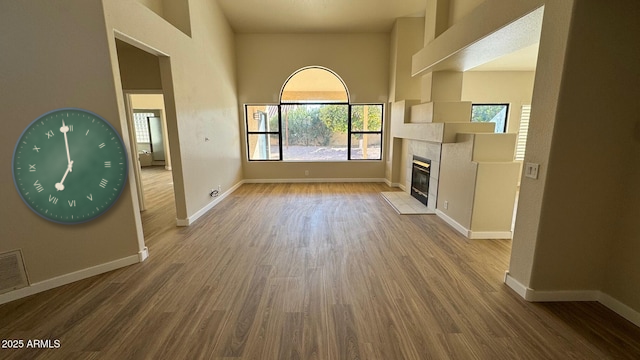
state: 6:59
